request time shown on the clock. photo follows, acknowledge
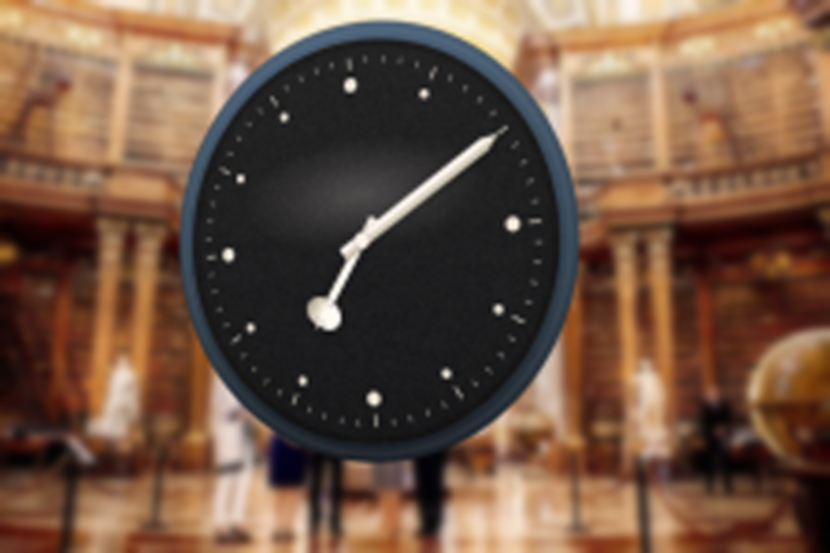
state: 7:10
